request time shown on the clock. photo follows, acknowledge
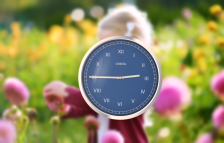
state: 2:45
